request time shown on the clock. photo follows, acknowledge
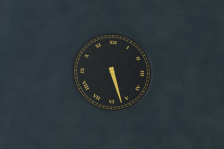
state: 5:27
